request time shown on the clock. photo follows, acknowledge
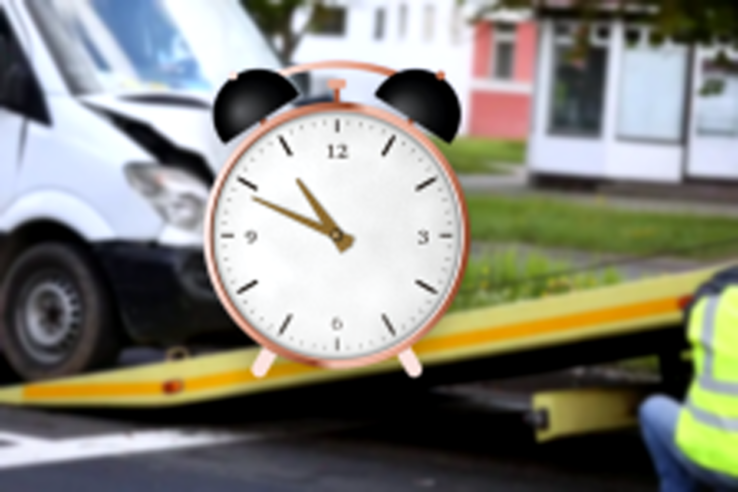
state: 10:49
